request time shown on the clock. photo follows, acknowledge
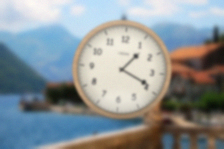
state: 1:19
